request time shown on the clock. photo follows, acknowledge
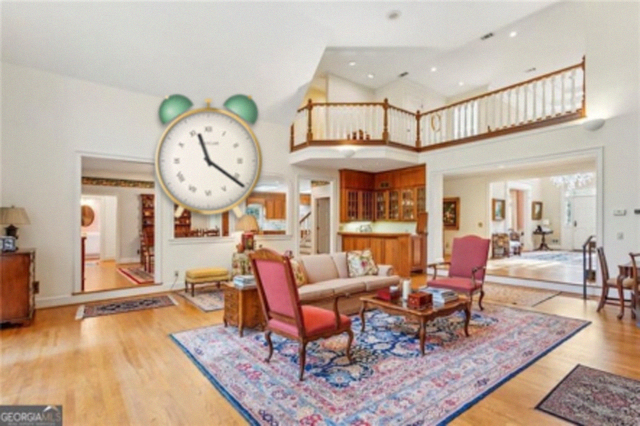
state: 11:21
